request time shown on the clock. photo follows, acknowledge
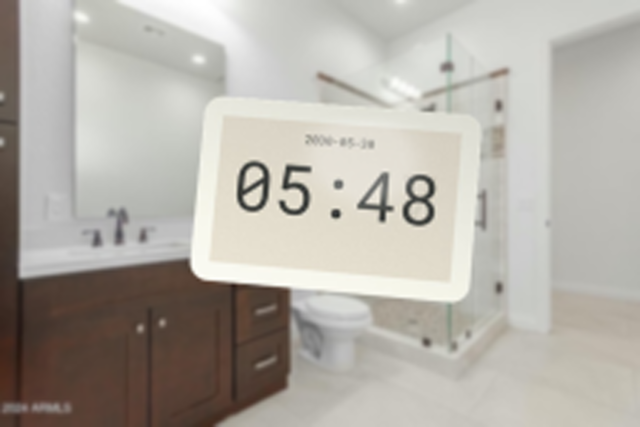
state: 5:48
